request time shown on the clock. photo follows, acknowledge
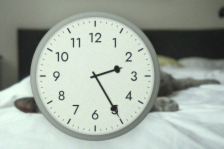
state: 2:25
